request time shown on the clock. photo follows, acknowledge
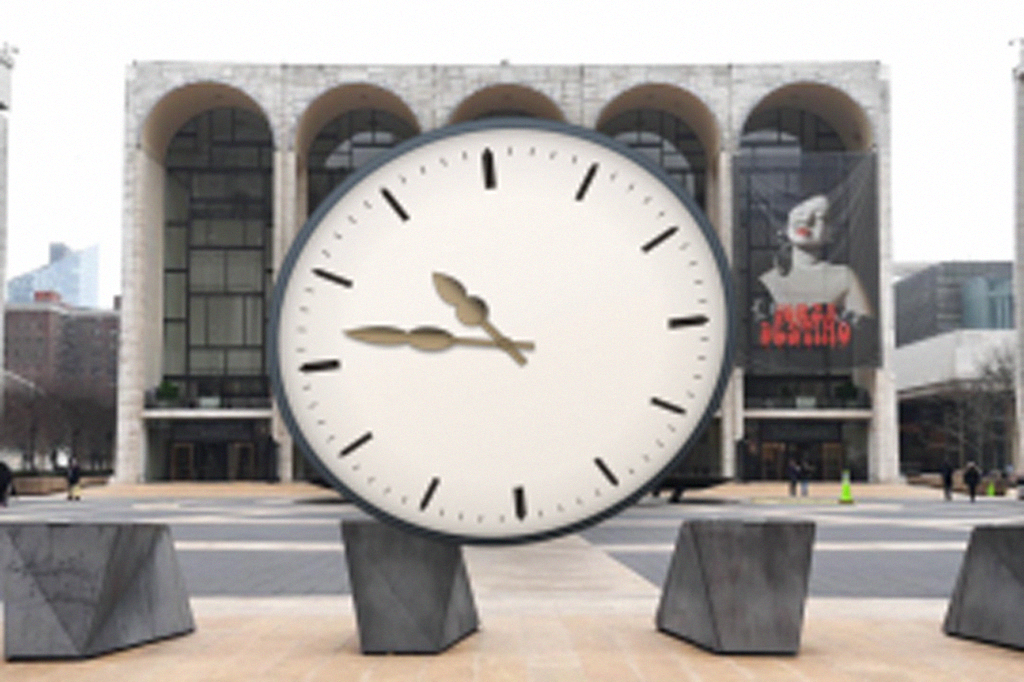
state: 10:47
